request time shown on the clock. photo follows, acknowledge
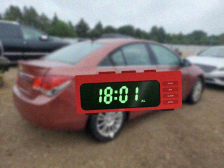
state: 18:01
